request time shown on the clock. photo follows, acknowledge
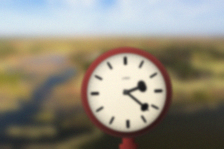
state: 2:22
